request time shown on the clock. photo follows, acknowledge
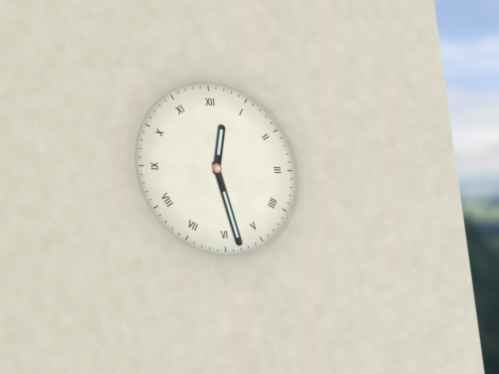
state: 12:28
